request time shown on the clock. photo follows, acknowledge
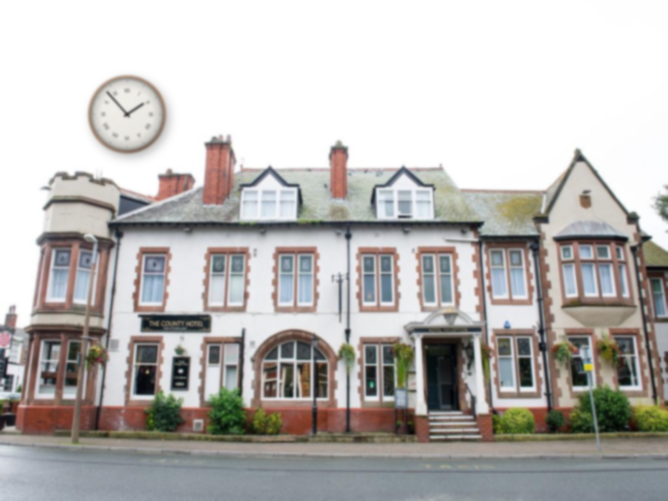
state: 1:53
